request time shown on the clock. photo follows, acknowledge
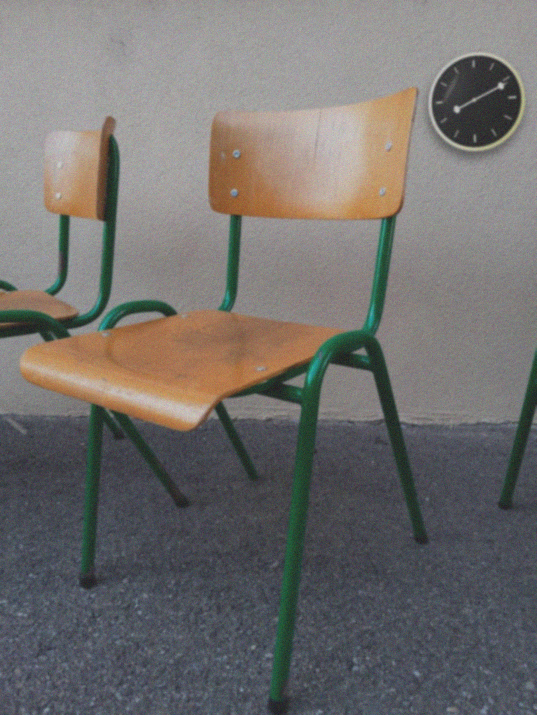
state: 8:11
